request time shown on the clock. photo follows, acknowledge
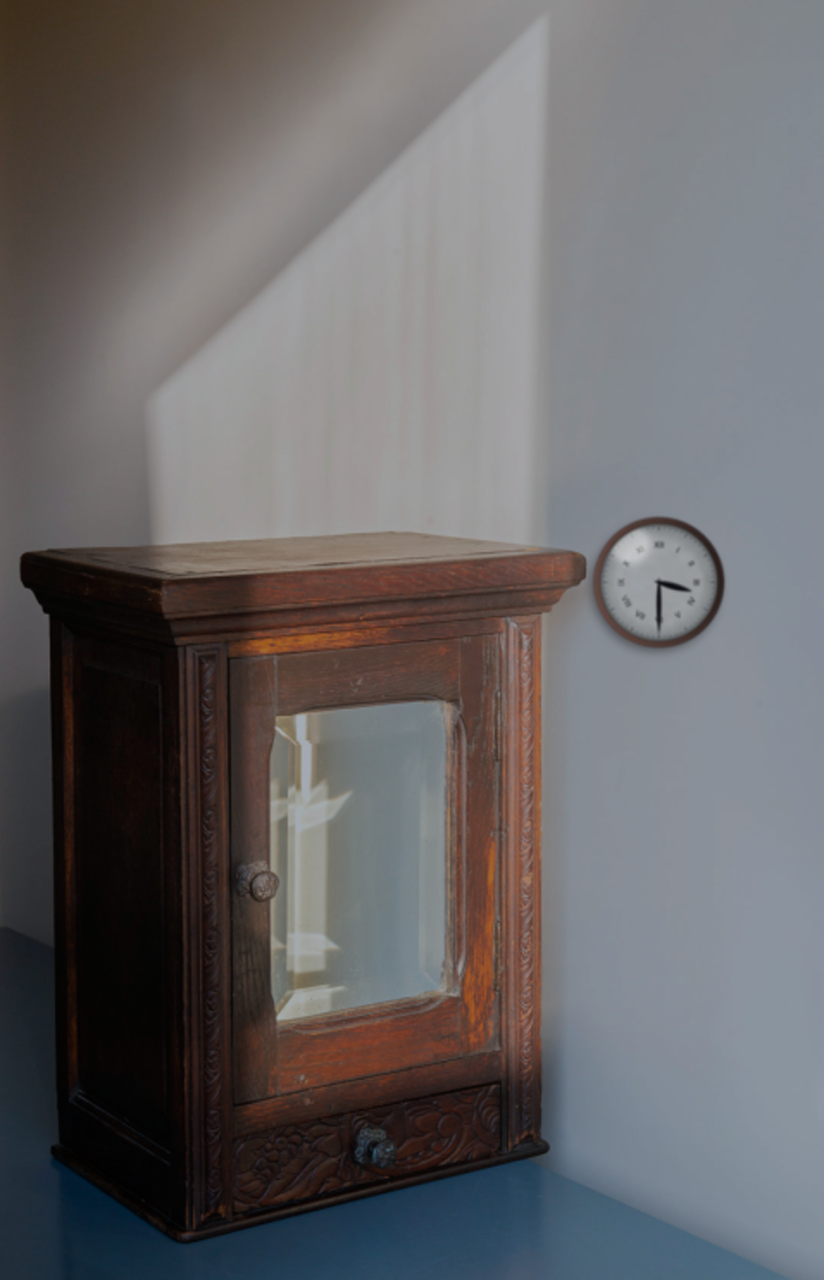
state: 3:30
